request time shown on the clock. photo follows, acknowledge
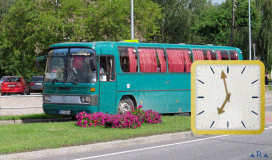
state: 6:58
